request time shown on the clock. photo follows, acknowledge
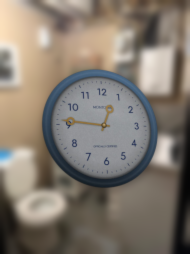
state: 12:46
